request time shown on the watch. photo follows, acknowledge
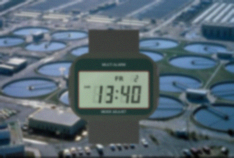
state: 13:40
